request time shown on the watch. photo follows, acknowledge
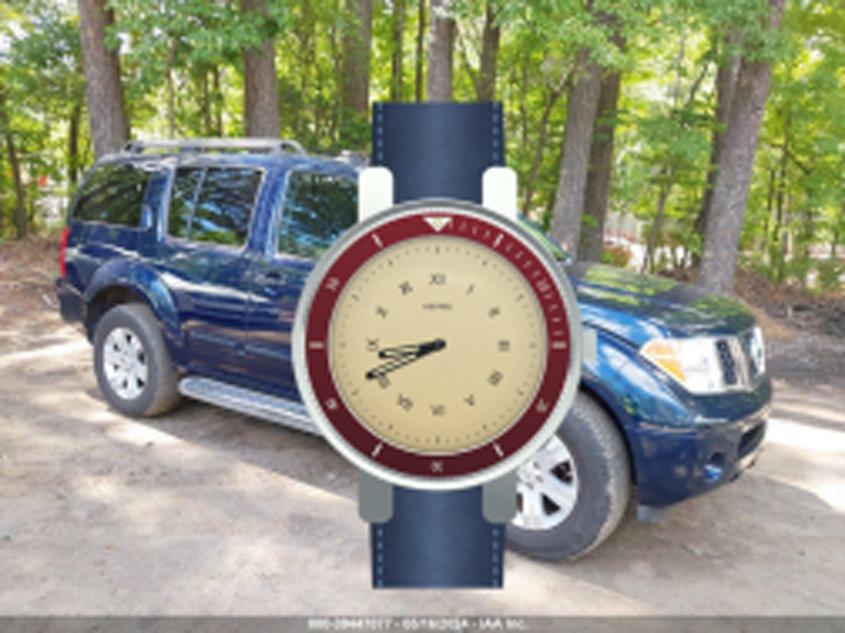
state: 8:41
